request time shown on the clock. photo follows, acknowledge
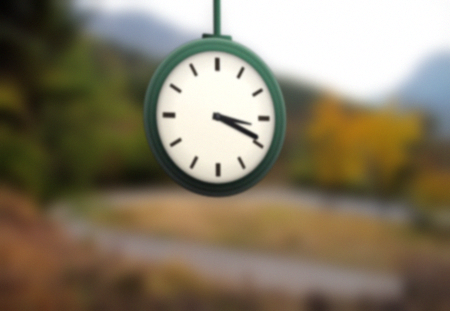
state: 3:19
